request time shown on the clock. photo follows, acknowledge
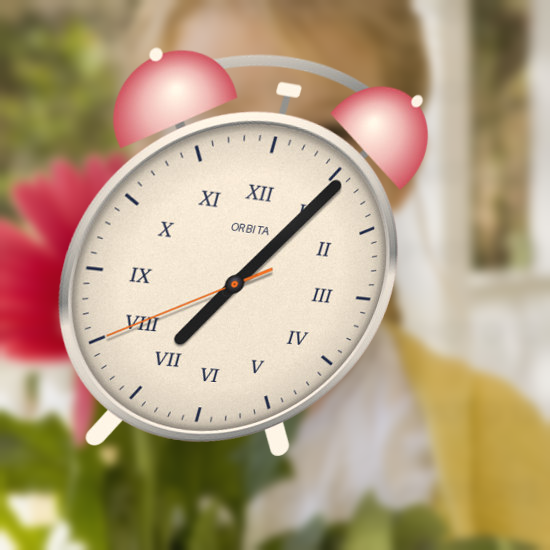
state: 7:05:40
